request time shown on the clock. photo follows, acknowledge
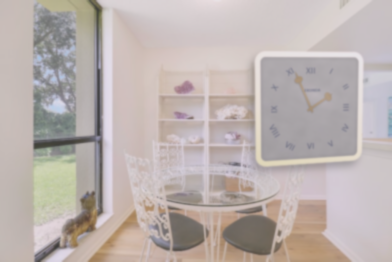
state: 1:56
